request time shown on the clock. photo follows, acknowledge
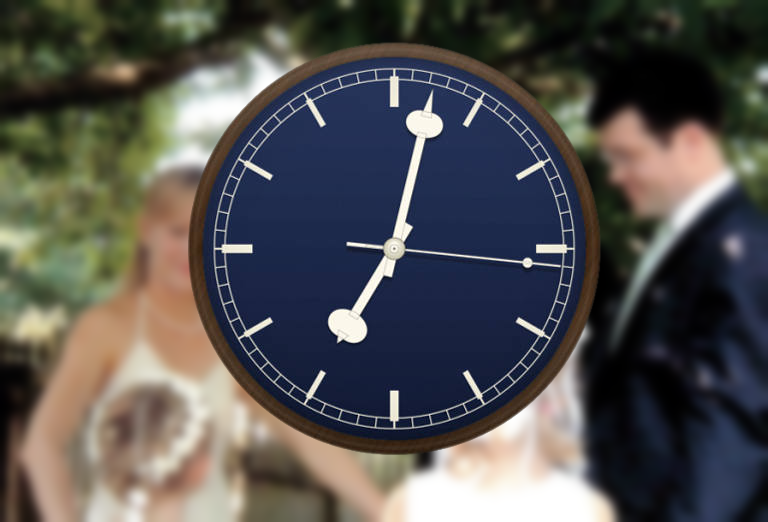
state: 7:02:16
